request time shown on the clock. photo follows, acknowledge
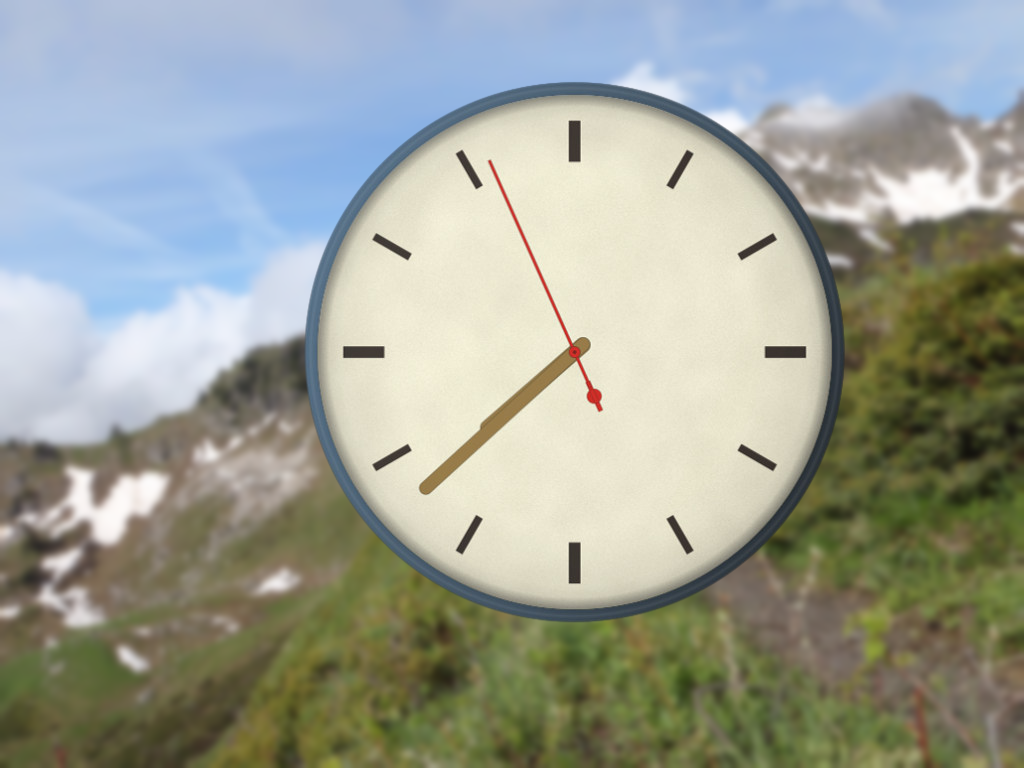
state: 7:37:56
